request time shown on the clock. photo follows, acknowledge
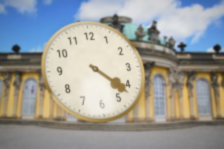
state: 4:22
